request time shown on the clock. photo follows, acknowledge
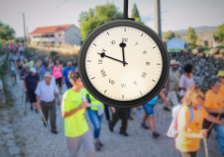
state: 11:48
